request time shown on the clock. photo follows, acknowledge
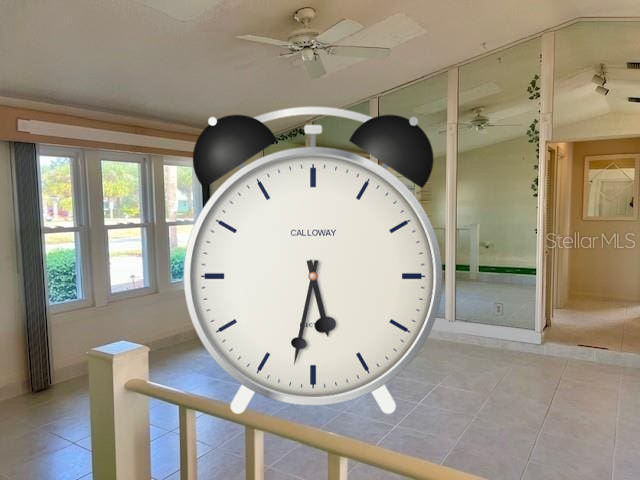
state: 5:32
